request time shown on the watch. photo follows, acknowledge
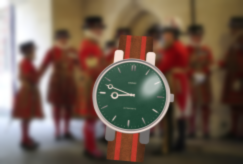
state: 8:48
